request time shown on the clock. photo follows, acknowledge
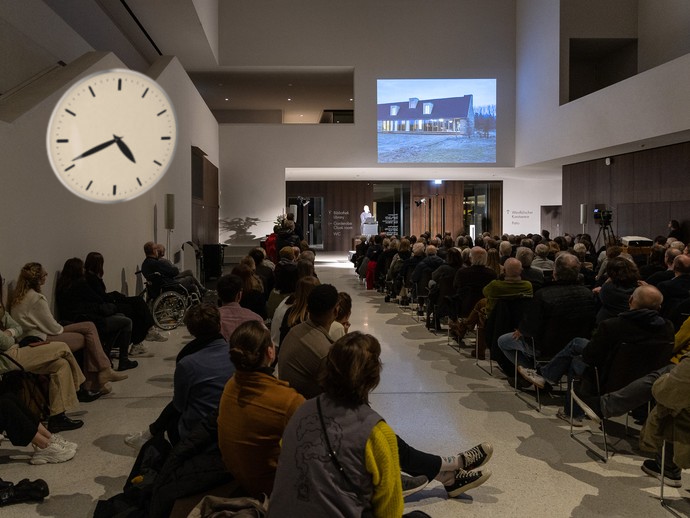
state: 4:41
